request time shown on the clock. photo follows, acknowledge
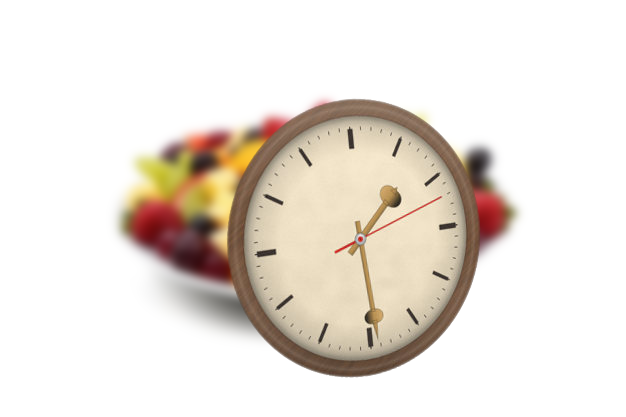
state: 1:29:12
